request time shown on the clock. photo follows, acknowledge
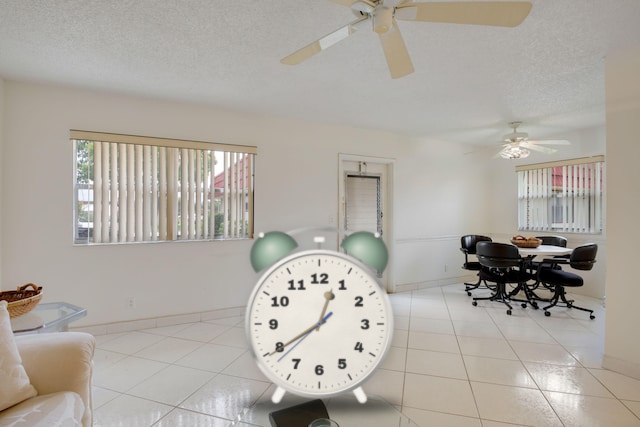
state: 12:39:38
